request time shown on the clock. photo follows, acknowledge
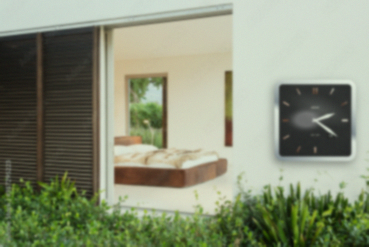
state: 2:21
